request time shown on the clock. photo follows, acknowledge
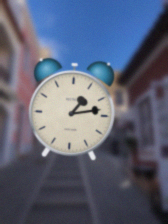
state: 1:13
